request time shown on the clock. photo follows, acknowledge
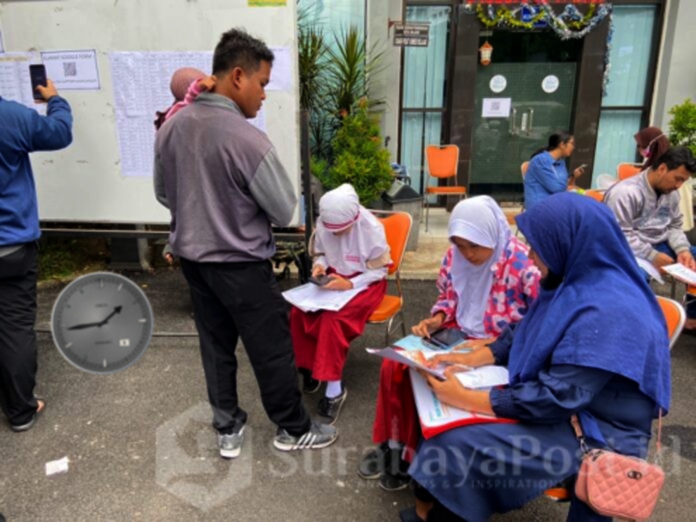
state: 1:44
